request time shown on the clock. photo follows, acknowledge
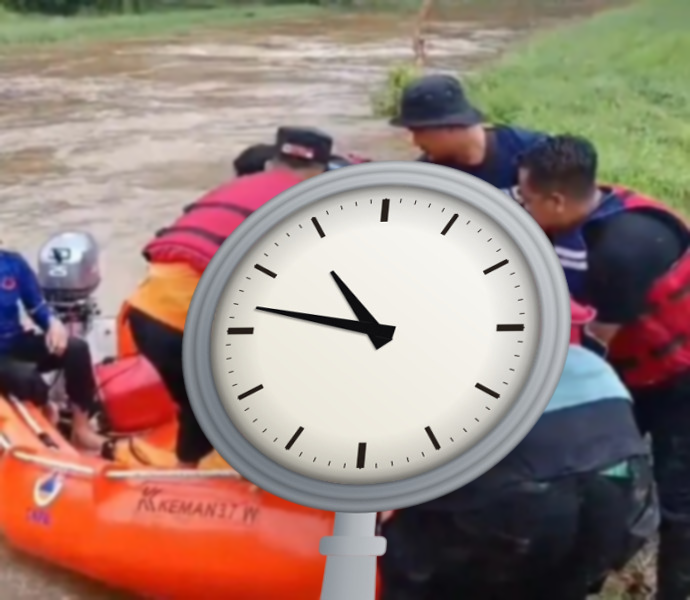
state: 10:47
